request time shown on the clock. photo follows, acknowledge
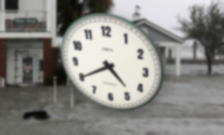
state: 4:40
